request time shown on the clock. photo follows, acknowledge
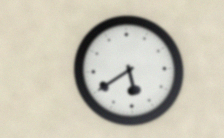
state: 5:40
